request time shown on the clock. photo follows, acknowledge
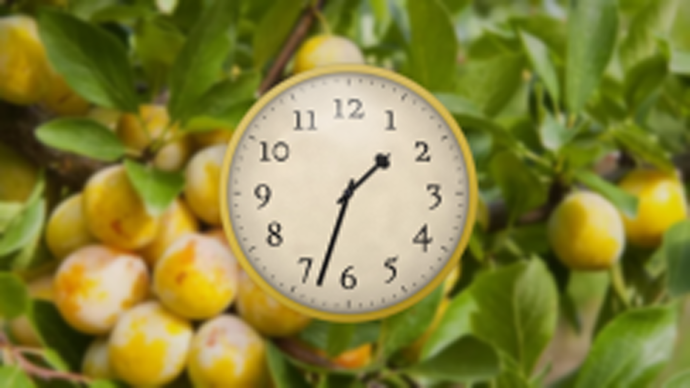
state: 1:33
